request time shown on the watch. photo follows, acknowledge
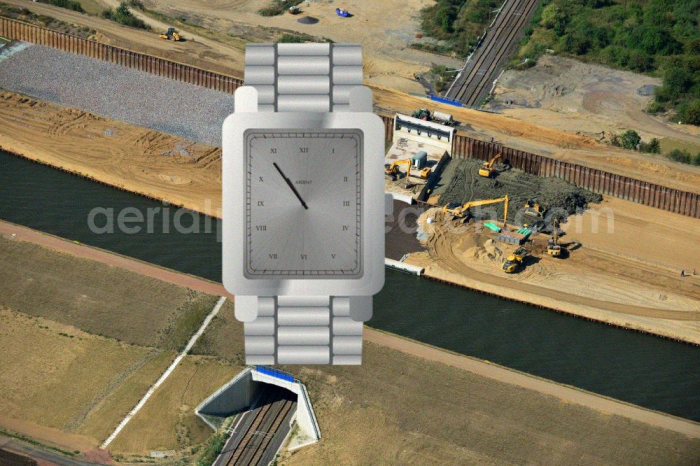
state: 10:54
